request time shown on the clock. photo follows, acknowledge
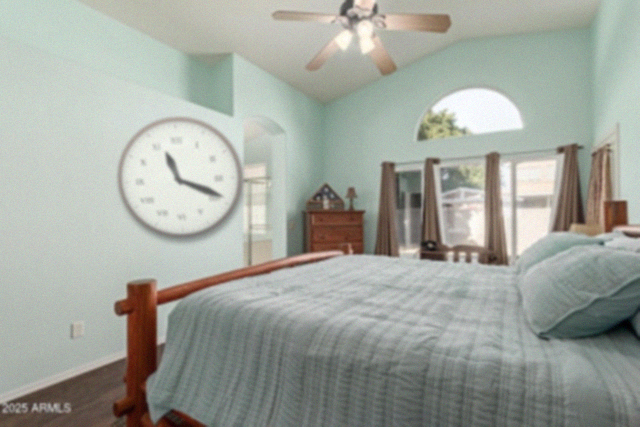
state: 11:19
